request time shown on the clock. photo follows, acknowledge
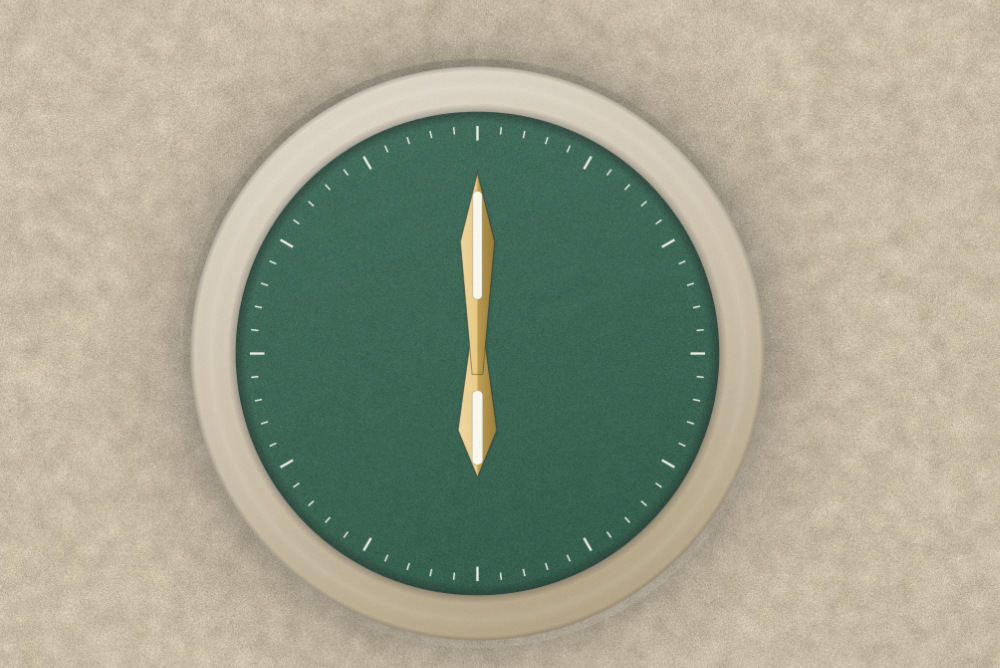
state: 6:00
